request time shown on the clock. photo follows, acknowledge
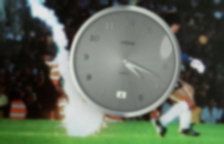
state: 4:18
